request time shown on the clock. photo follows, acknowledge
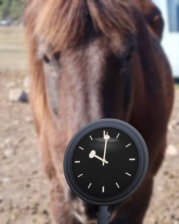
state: 10:01
